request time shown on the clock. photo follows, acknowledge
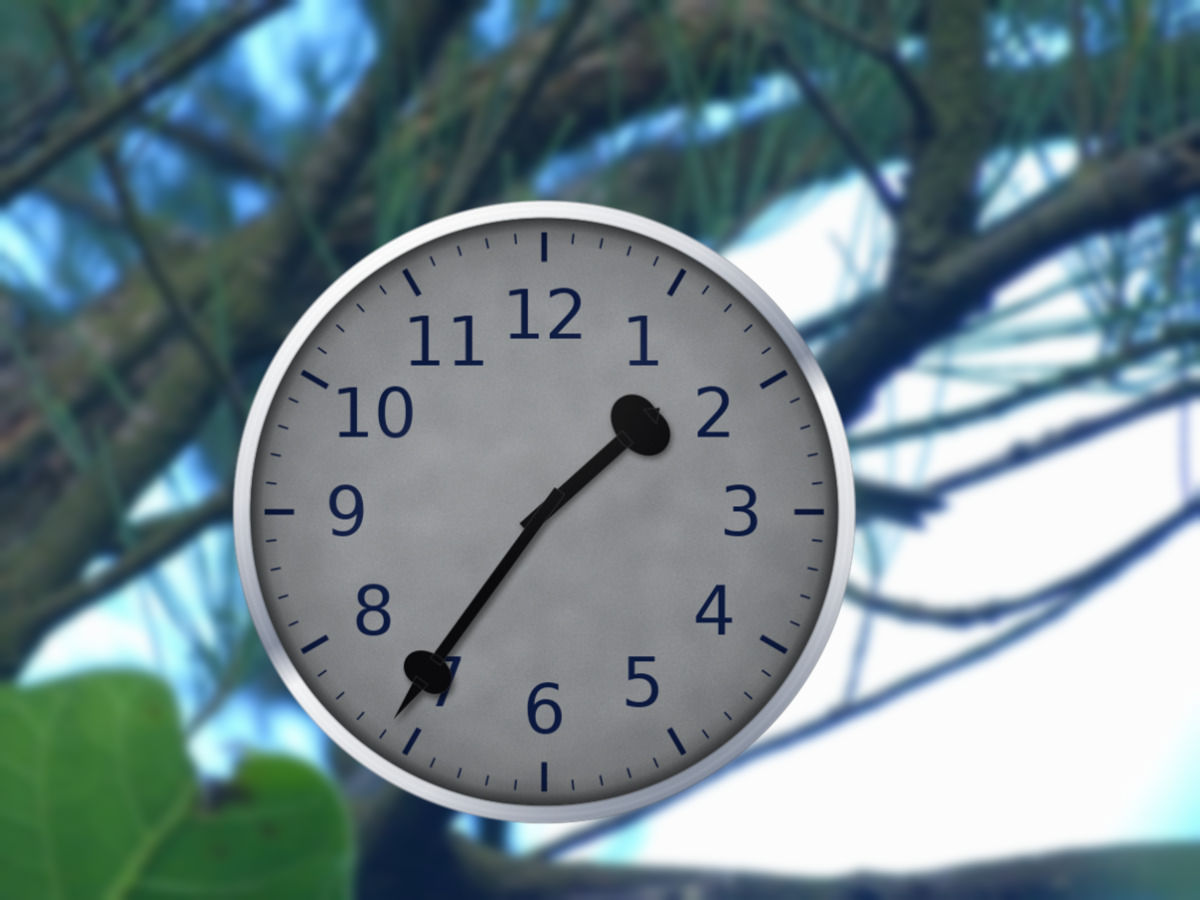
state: 1:36
